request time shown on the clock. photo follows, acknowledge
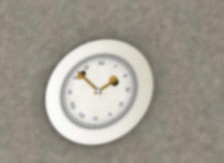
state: 1:52
